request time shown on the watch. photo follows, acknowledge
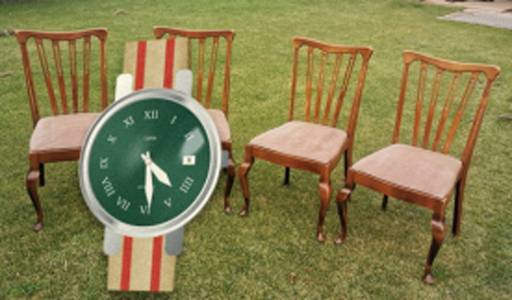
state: 4:29
